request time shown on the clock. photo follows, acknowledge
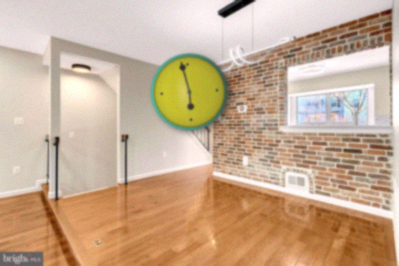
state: 5:58
